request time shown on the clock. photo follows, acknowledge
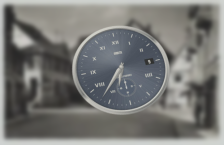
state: 6:37
